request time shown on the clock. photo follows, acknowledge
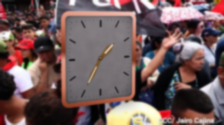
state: 1:35
